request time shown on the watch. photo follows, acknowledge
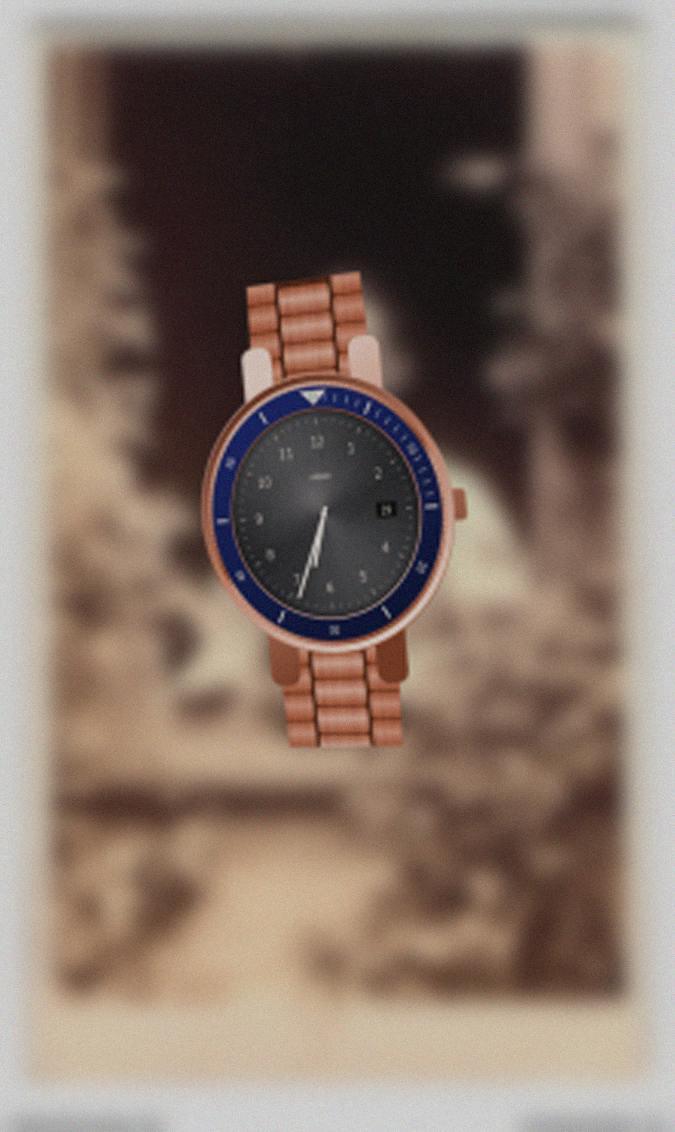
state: 6:34
